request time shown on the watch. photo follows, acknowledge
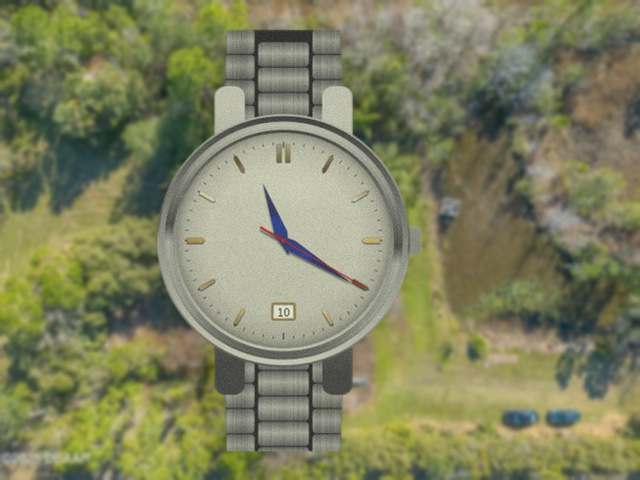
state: 11:20:20
